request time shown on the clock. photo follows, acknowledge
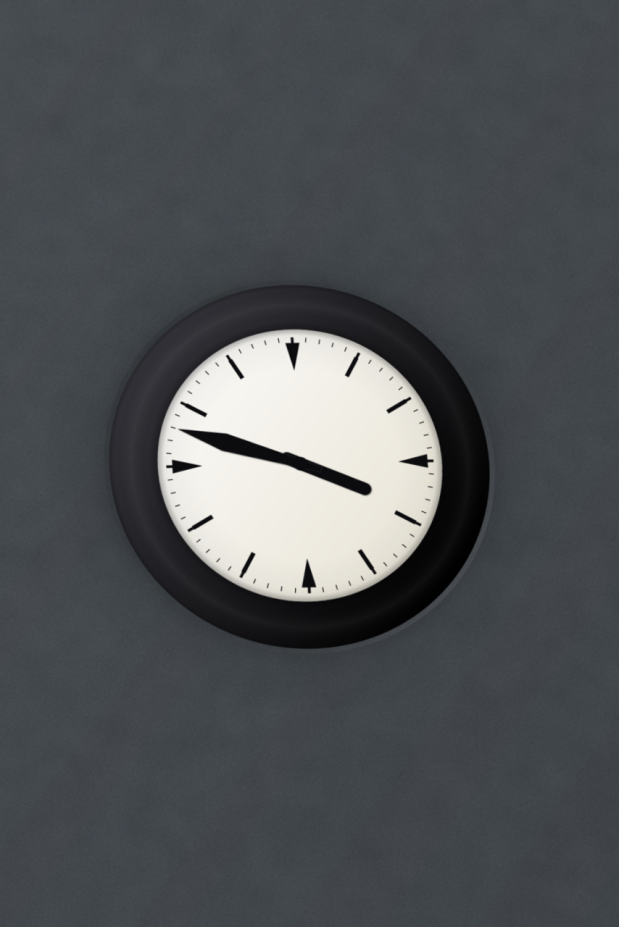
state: 3:48
